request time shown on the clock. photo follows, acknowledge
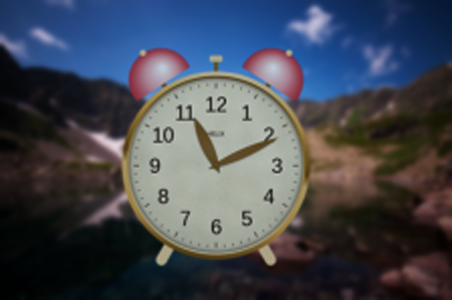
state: 11:11
